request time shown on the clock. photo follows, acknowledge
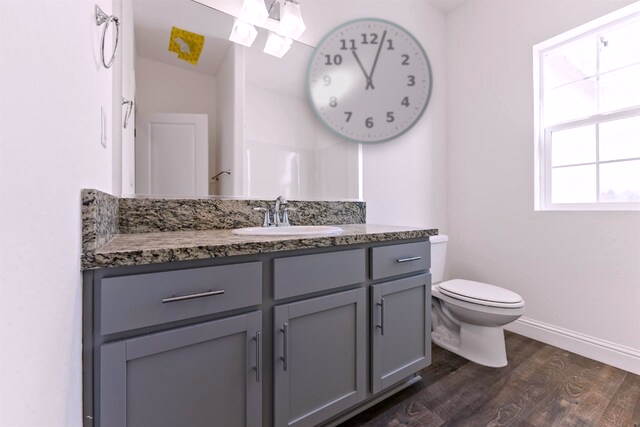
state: 11:03
